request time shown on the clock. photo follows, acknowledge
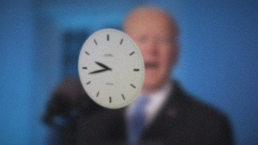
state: 9:43
